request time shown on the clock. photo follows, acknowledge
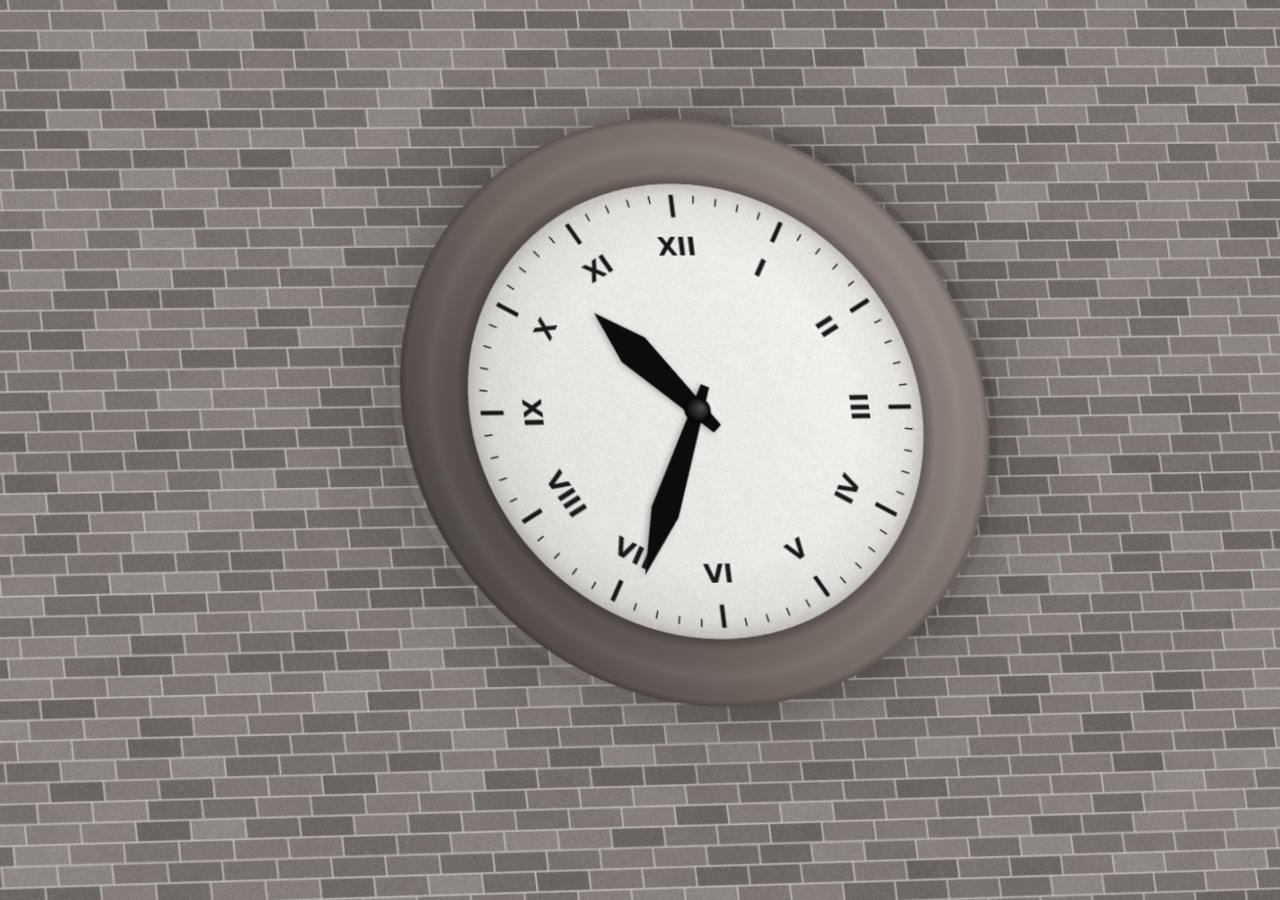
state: 10:34
